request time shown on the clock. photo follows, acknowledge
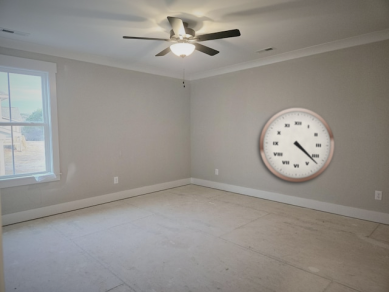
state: 4:22
